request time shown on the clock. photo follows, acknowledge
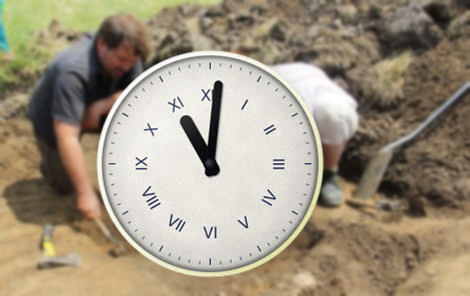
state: 11:01
